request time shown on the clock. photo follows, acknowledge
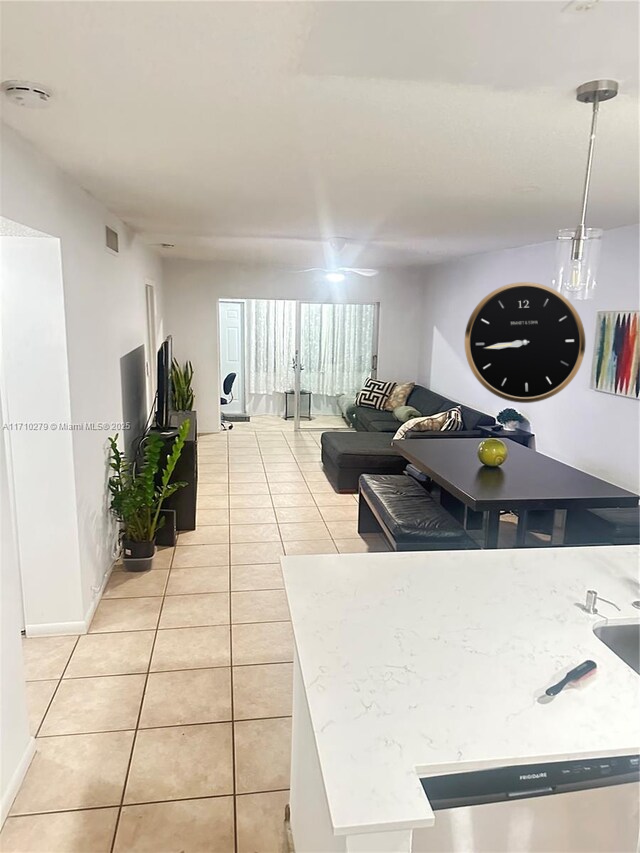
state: 8:44
